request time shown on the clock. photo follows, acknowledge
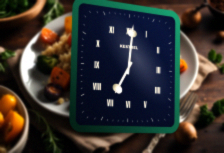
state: 7:01
